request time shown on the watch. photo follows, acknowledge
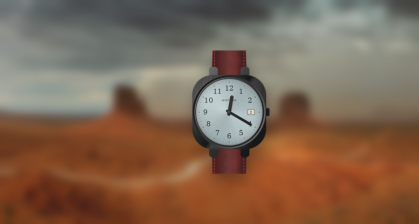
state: 12:20
